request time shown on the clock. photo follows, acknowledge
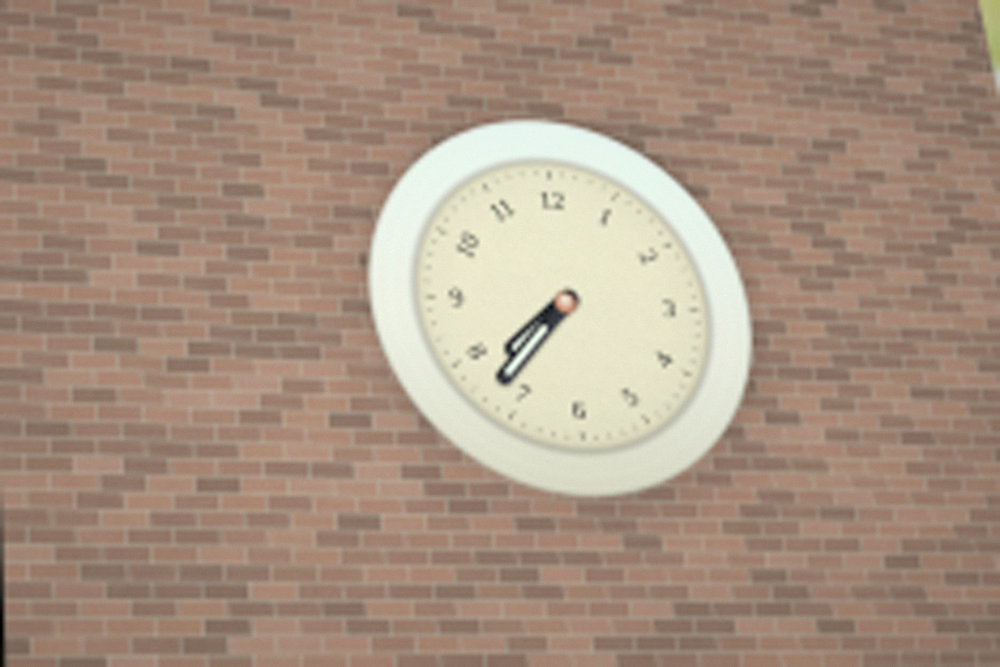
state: 7:37
